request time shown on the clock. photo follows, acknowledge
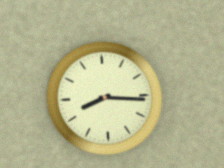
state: 8:16
